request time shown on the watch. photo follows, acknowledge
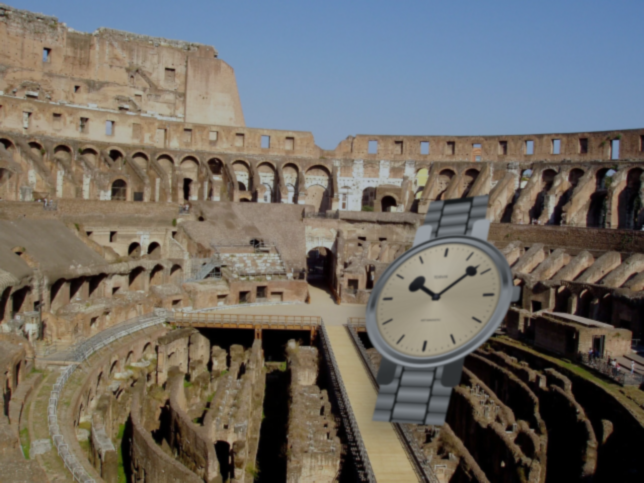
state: 10:08
